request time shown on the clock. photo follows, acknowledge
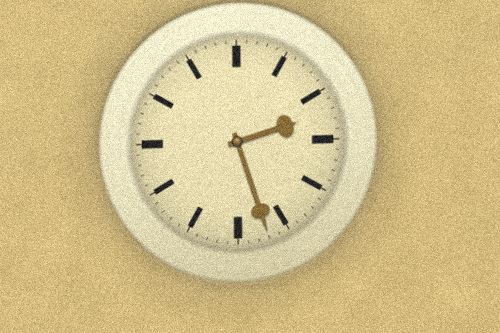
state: 2:27
